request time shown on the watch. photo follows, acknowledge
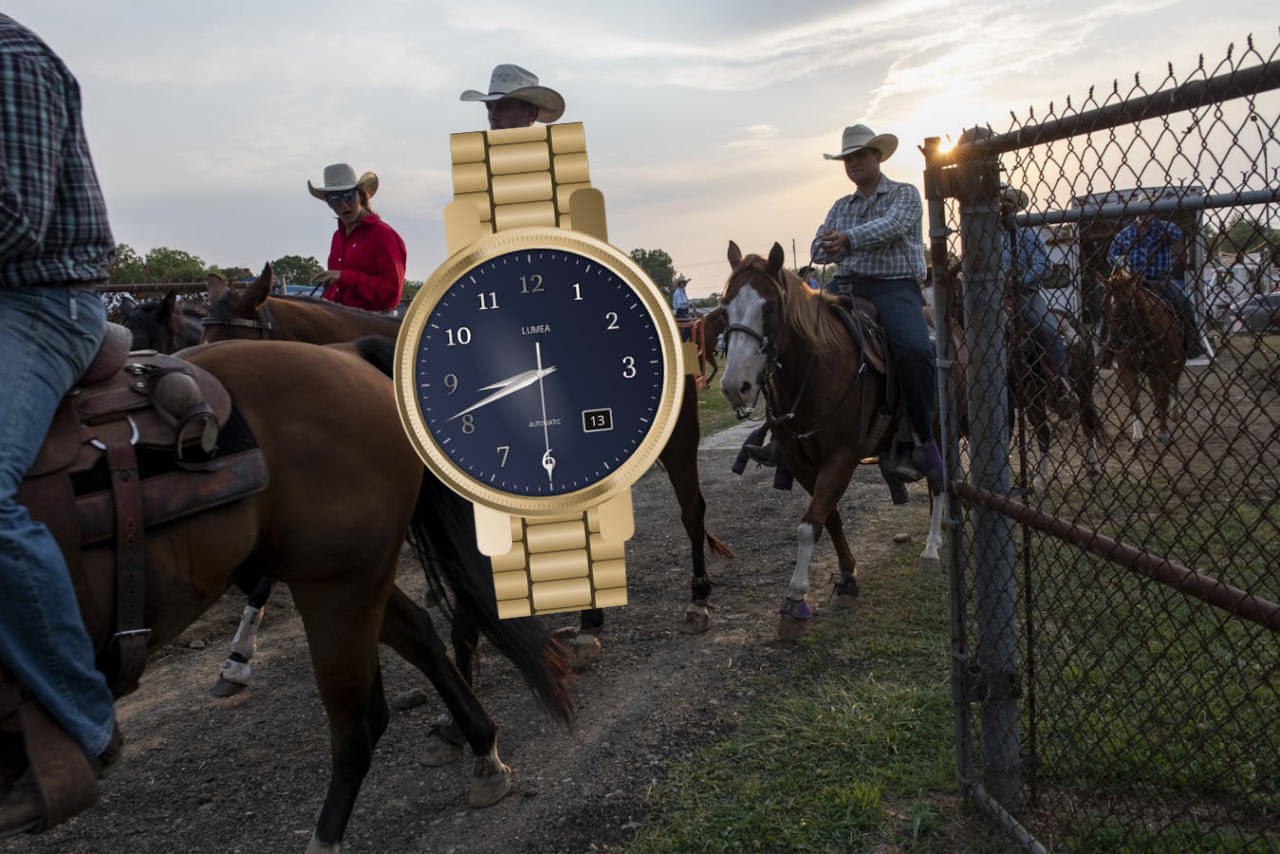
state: 8:41:30
